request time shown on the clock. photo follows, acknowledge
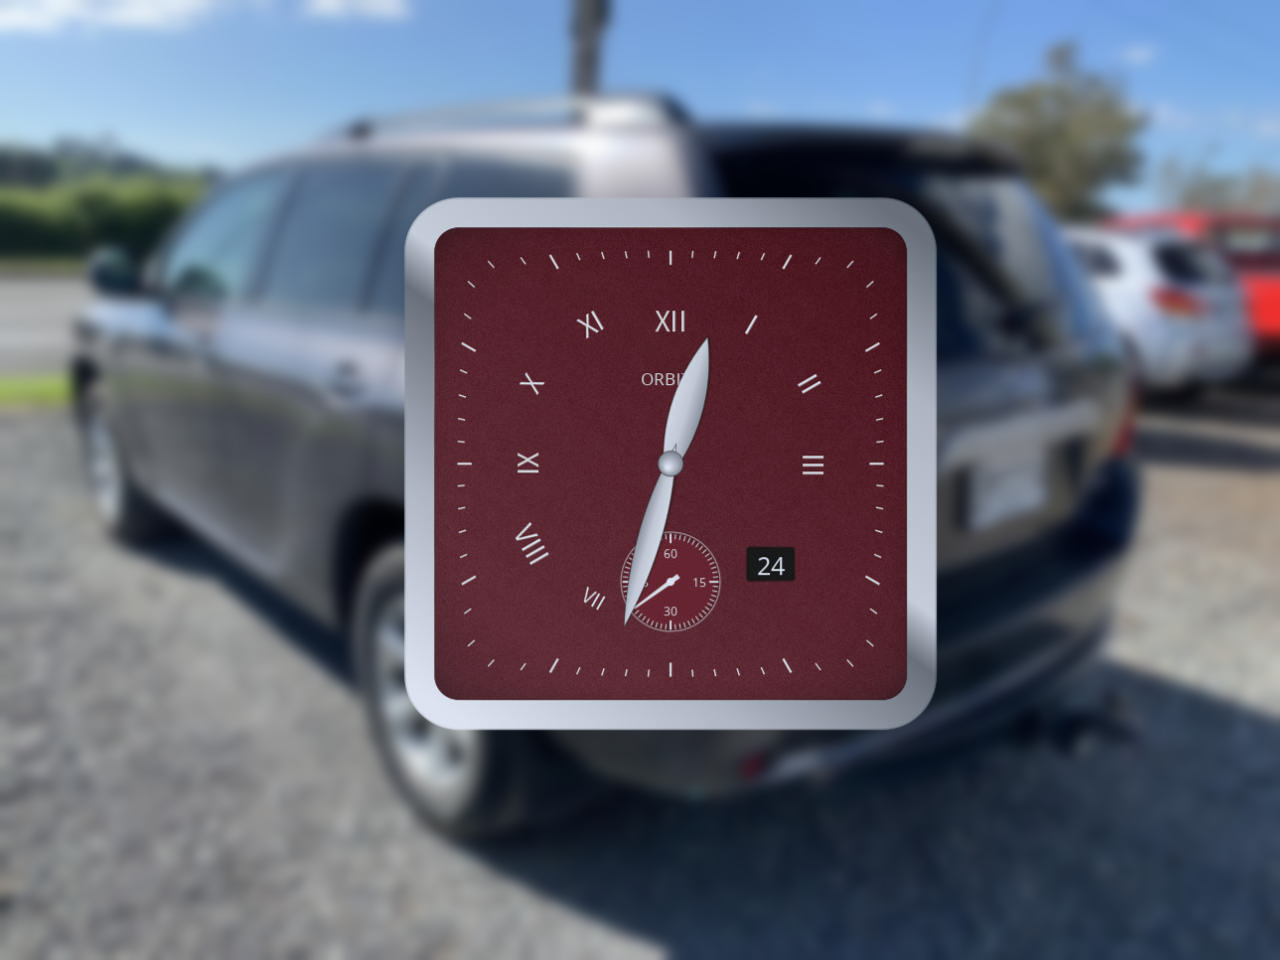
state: 12:32:39
